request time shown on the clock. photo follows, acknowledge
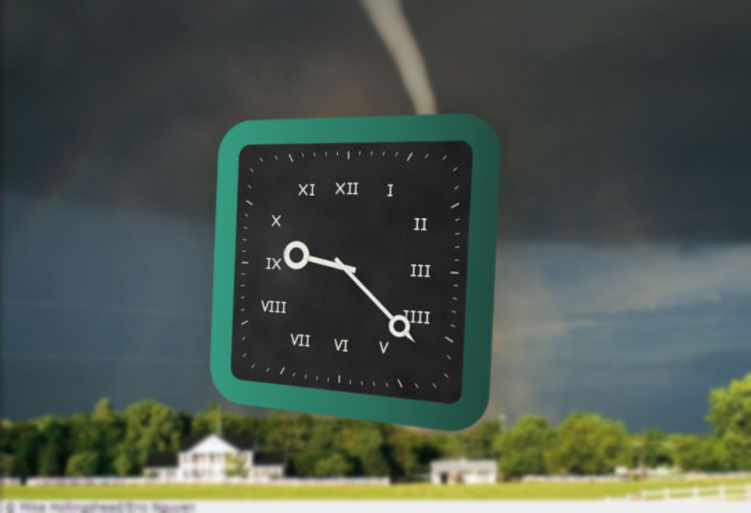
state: 9:22
